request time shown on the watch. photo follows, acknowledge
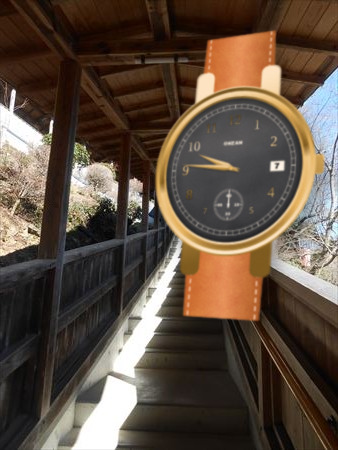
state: 9:46
